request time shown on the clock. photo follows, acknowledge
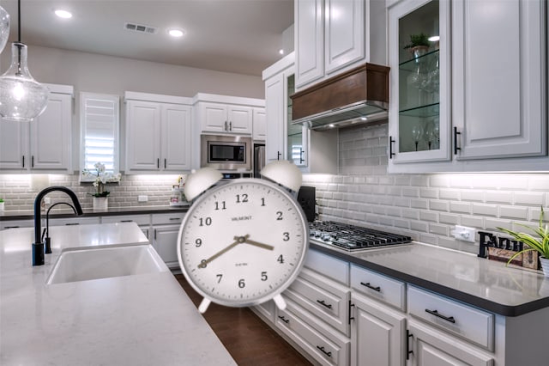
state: 3:40
